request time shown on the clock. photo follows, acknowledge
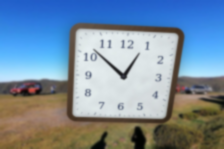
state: 12:52
